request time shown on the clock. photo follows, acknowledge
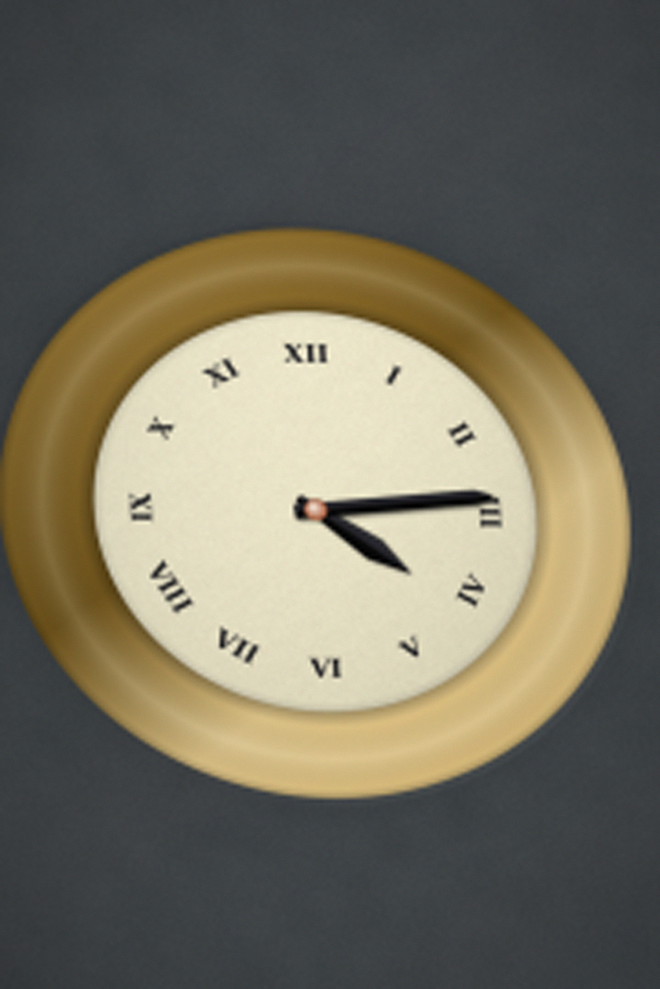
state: 4:14
